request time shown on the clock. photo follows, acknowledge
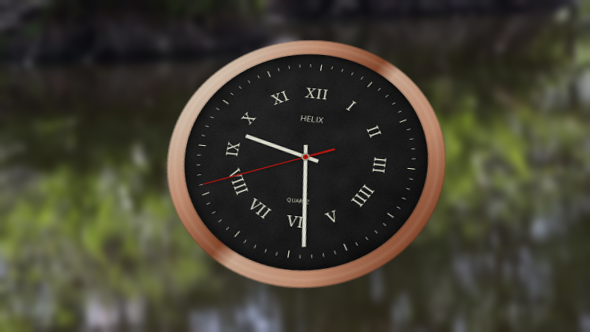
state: 9:28:41
